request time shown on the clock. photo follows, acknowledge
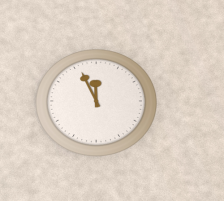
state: 11:56
